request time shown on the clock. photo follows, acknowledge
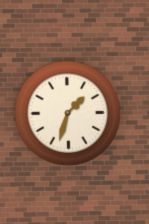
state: 1:33
